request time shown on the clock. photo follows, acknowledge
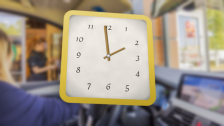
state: 1:59
